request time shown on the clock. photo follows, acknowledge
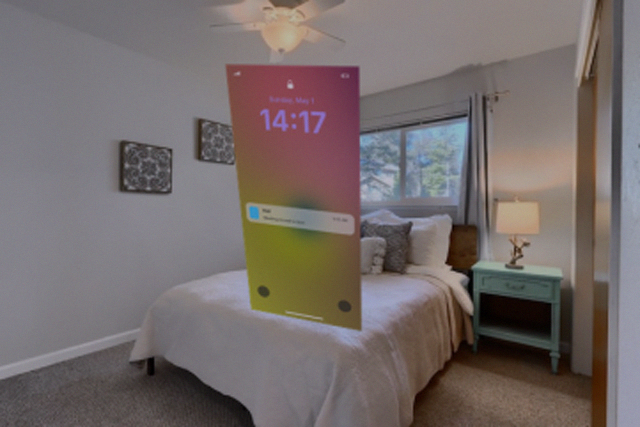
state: 14:17
